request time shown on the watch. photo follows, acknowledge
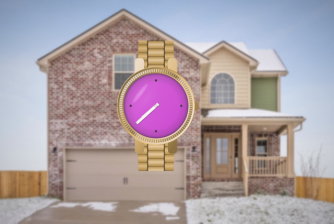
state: 7:38
